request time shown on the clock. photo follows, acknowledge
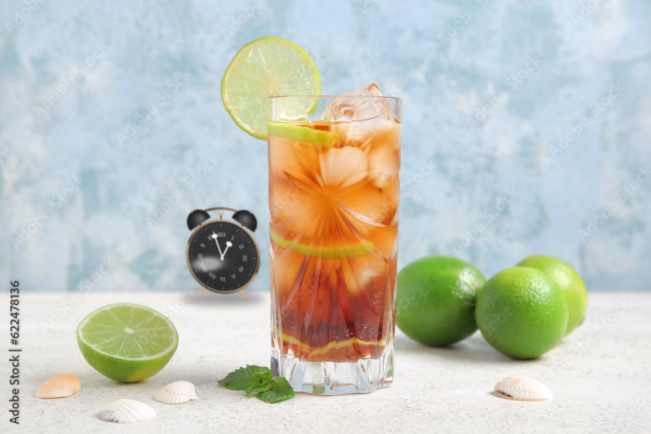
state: 12:57
